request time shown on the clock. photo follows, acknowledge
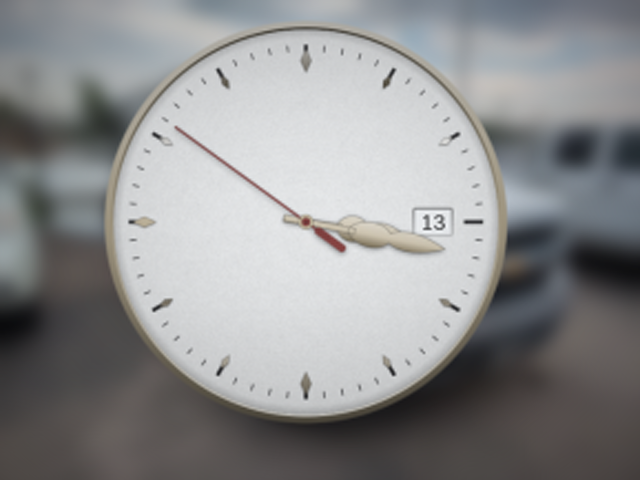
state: 3:16:51
